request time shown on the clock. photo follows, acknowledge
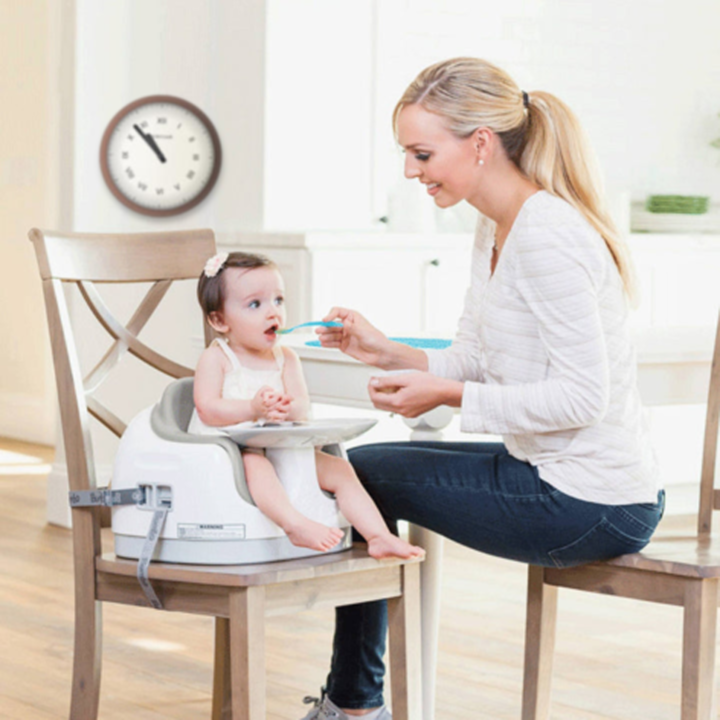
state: 10:53
